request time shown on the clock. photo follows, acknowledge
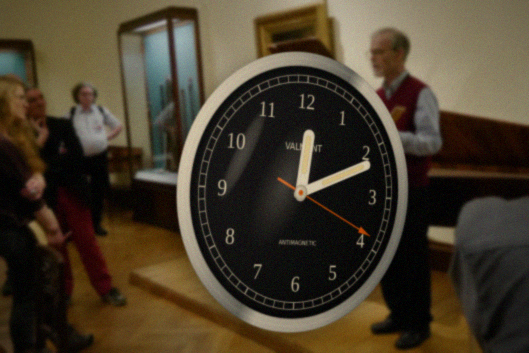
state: 12:11:19
